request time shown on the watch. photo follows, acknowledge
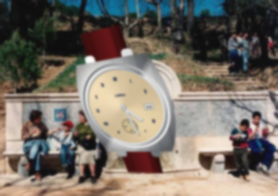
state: 4:28
